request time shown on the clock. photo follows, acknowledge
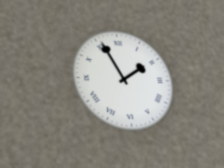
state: 1:56
